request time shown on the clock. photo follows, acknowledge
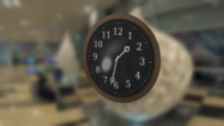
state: 1:32
